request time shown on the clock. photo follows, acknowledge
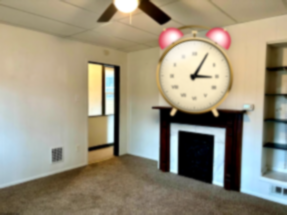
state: 3:05
